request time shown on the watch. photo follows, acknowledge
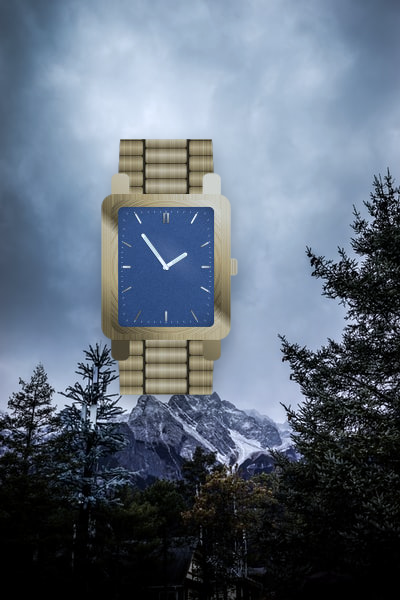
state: 1:54
